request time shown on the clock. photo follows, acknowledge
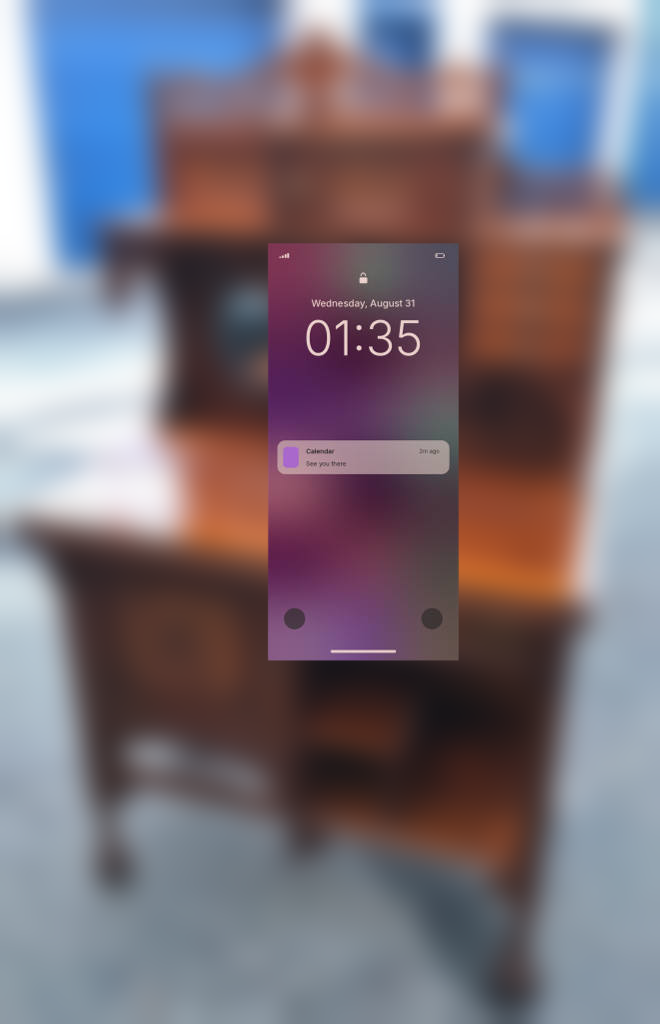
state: 1:35
